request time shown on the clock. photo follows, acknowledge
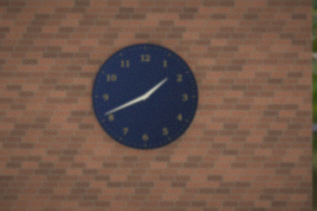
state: 1:41
